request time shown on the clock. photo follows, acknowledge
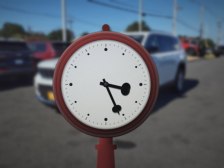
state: 3:26
